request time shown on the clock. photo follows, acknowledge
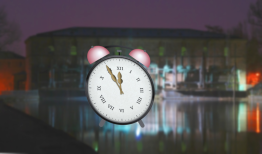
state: 11:55
